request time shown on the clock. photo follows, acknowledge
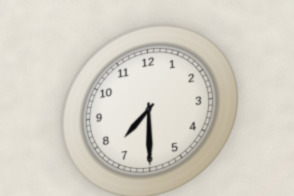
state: 7:30
